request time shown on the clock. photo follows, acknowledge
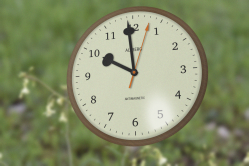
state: 9:59:03
